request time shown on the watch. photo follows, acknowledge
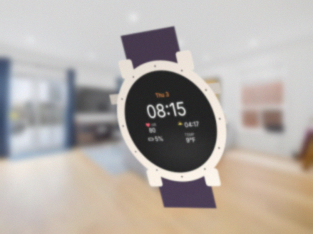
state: 8:15
